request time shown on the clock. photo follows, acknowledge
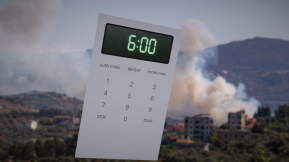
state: 6:00
